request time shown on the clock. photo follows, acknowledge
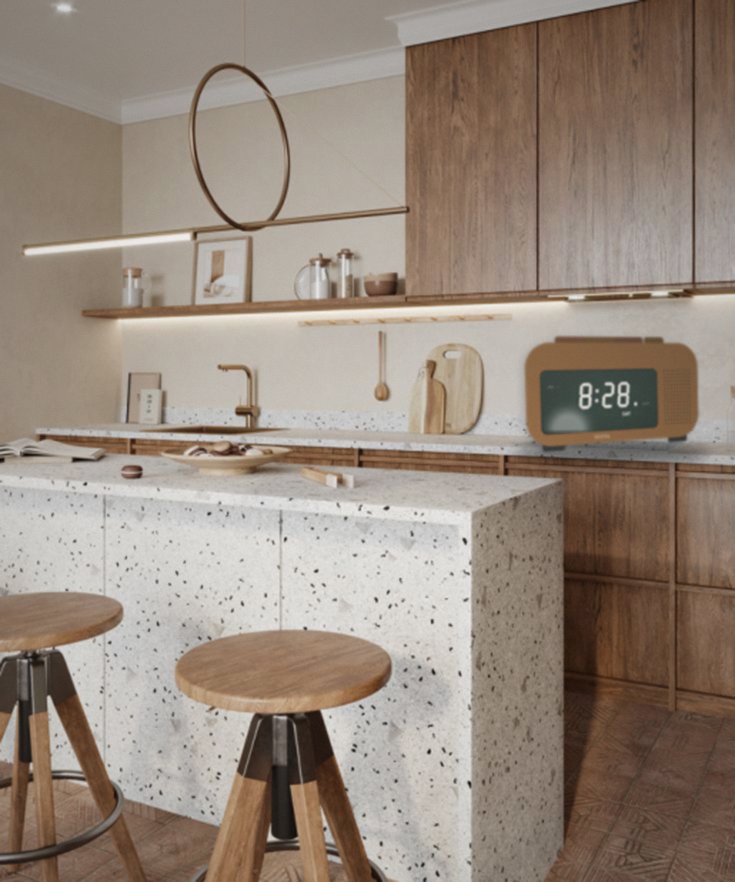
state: 8:28
